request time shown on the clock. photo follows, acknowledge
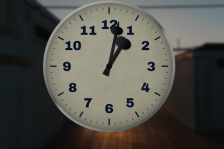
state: 1:02
